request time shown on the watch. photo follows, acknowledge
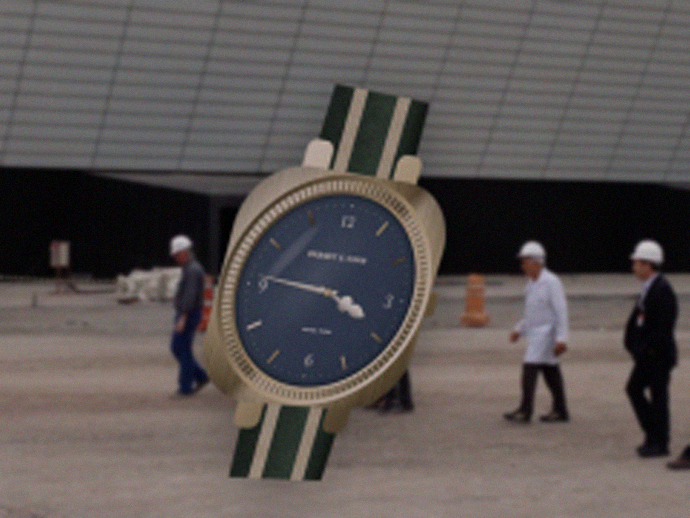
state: 3:46
